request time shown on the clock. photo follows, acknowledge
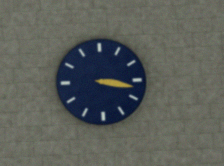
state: 3:17
